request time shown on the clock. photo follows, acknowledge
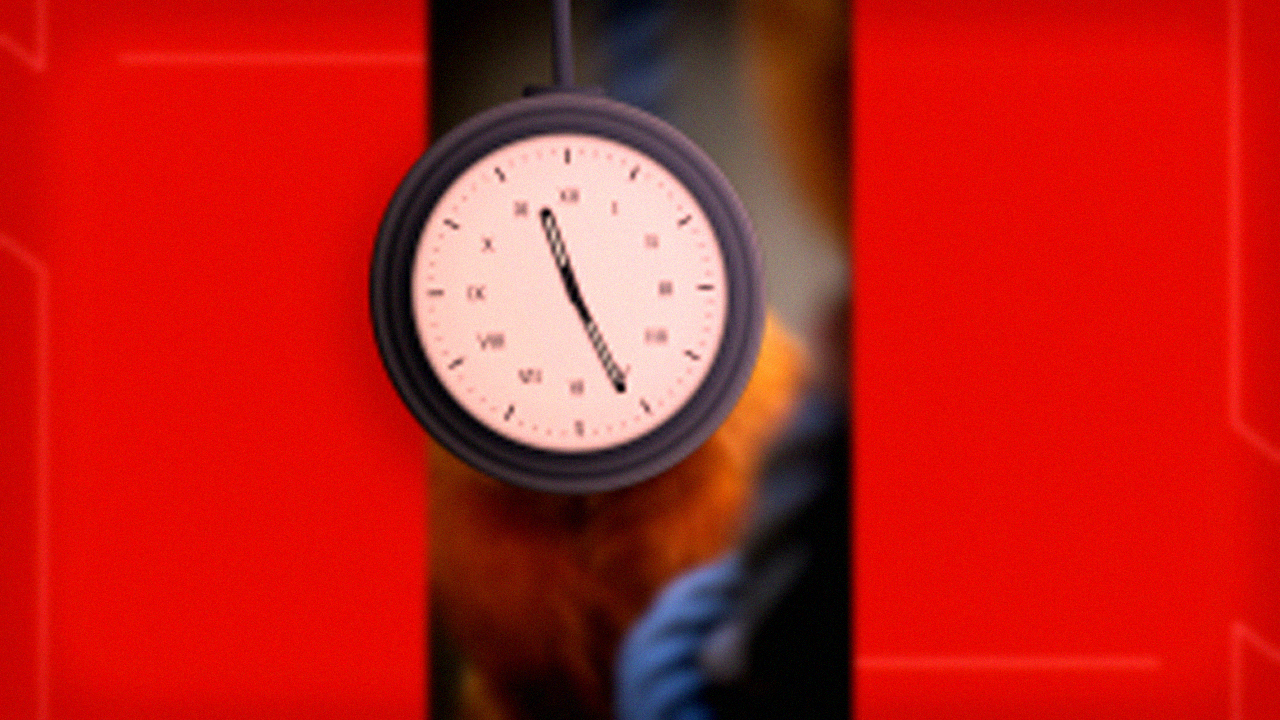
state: 11:26
